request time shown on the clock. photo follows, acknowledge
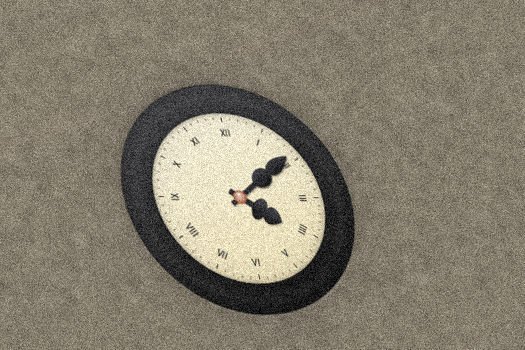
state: 4:09
